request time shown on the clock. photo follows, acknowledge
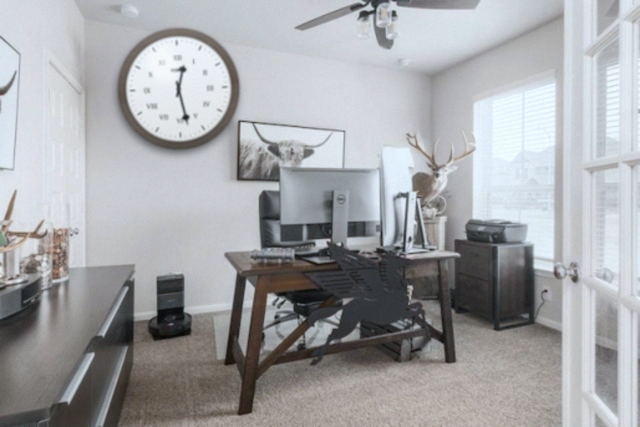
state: 12:28
